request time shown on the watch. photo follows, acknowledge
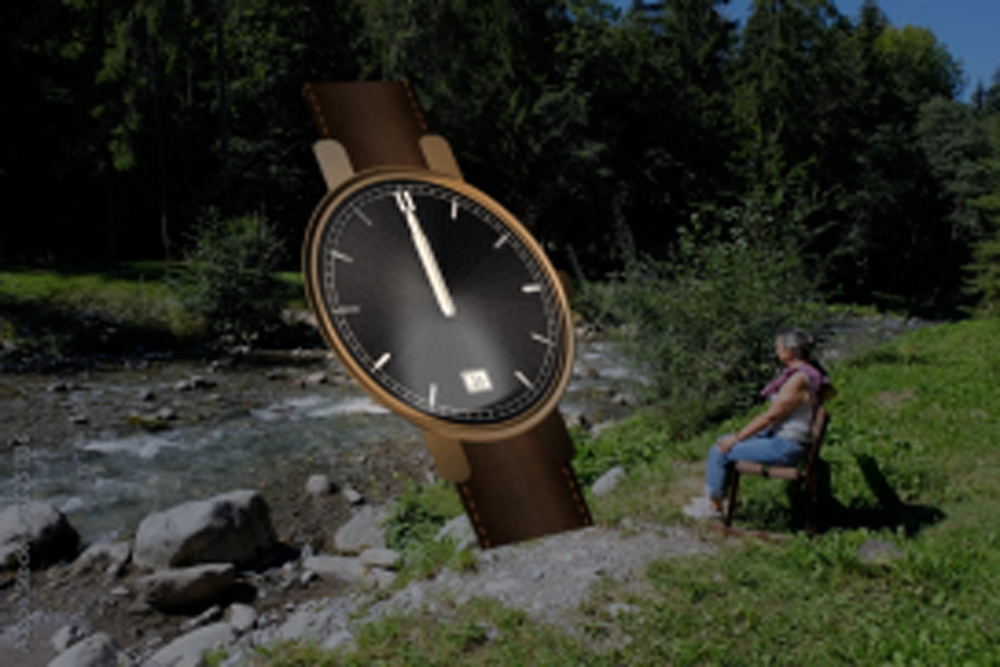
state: 12:00
